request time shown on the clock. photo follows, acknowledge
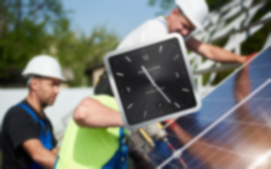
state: 11:26
